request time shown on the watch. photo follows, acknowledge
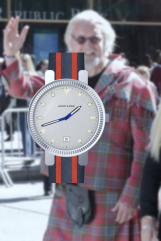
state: 1:42
